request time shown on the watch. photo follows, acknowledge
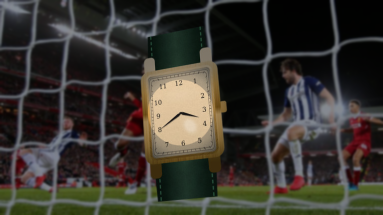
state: 3:40
